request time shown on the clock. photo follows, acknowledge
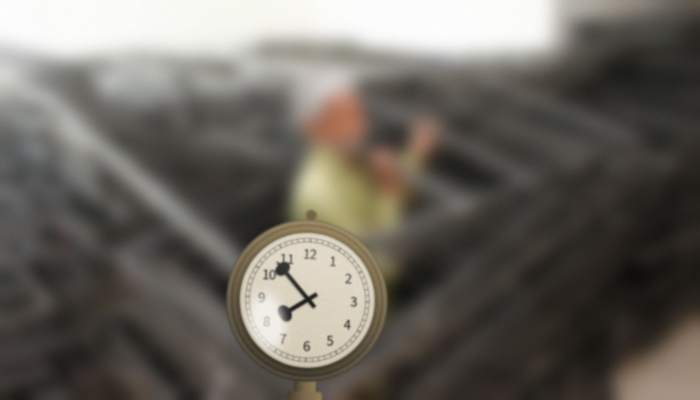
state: 7:53
